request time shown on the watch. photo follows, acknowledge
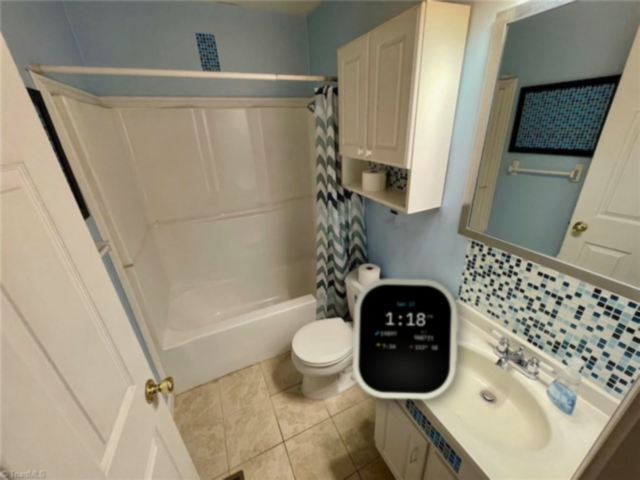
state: 1:18
